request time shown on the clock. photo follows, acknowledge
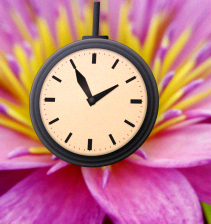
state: 1:55
